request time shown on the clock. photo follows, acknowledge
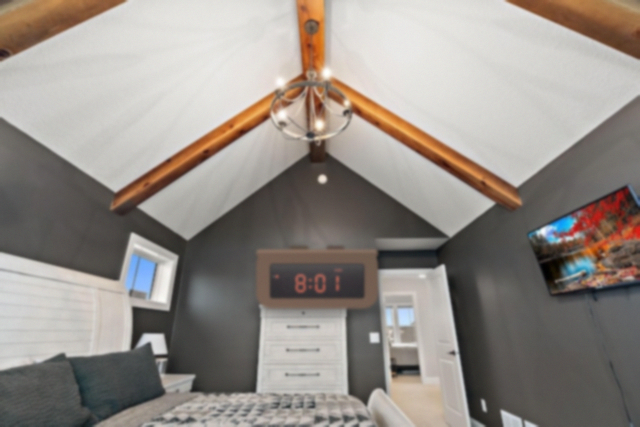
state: 8:01
